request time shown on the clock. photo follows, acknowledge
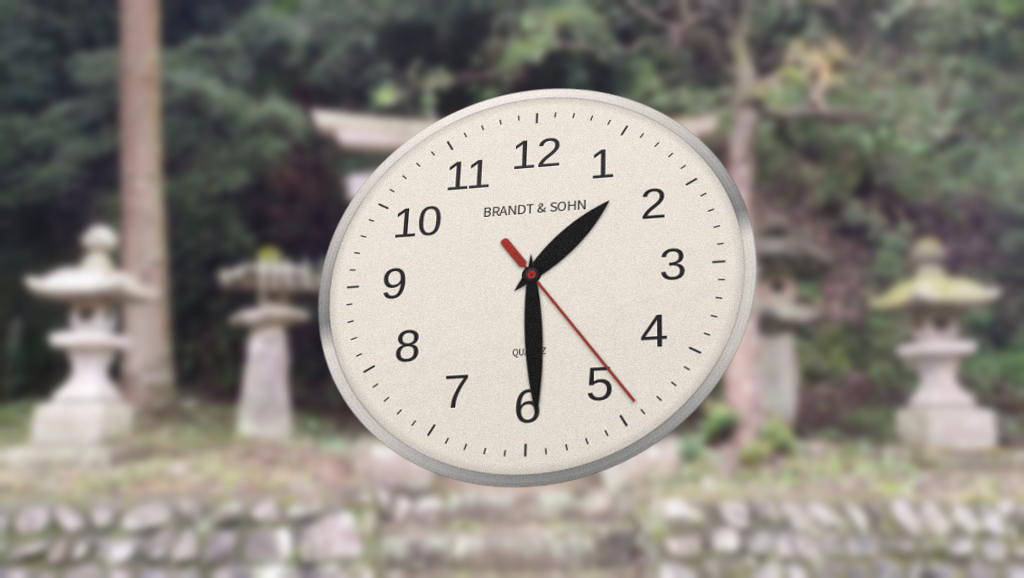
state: 1:29:24
